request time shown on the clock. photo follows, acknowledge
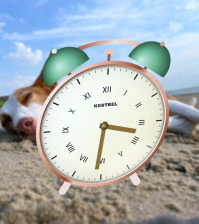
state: 3:31
